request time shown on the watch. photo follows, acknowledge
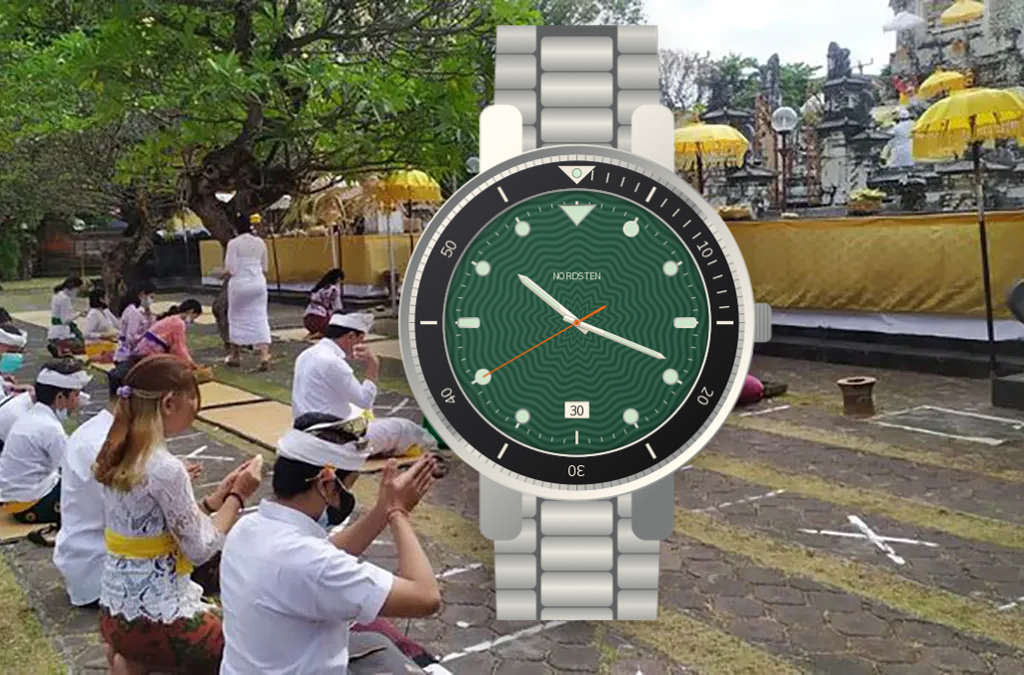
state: 10:18:40
